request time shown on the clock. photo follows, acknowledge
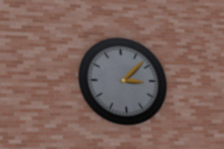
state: 3:08
